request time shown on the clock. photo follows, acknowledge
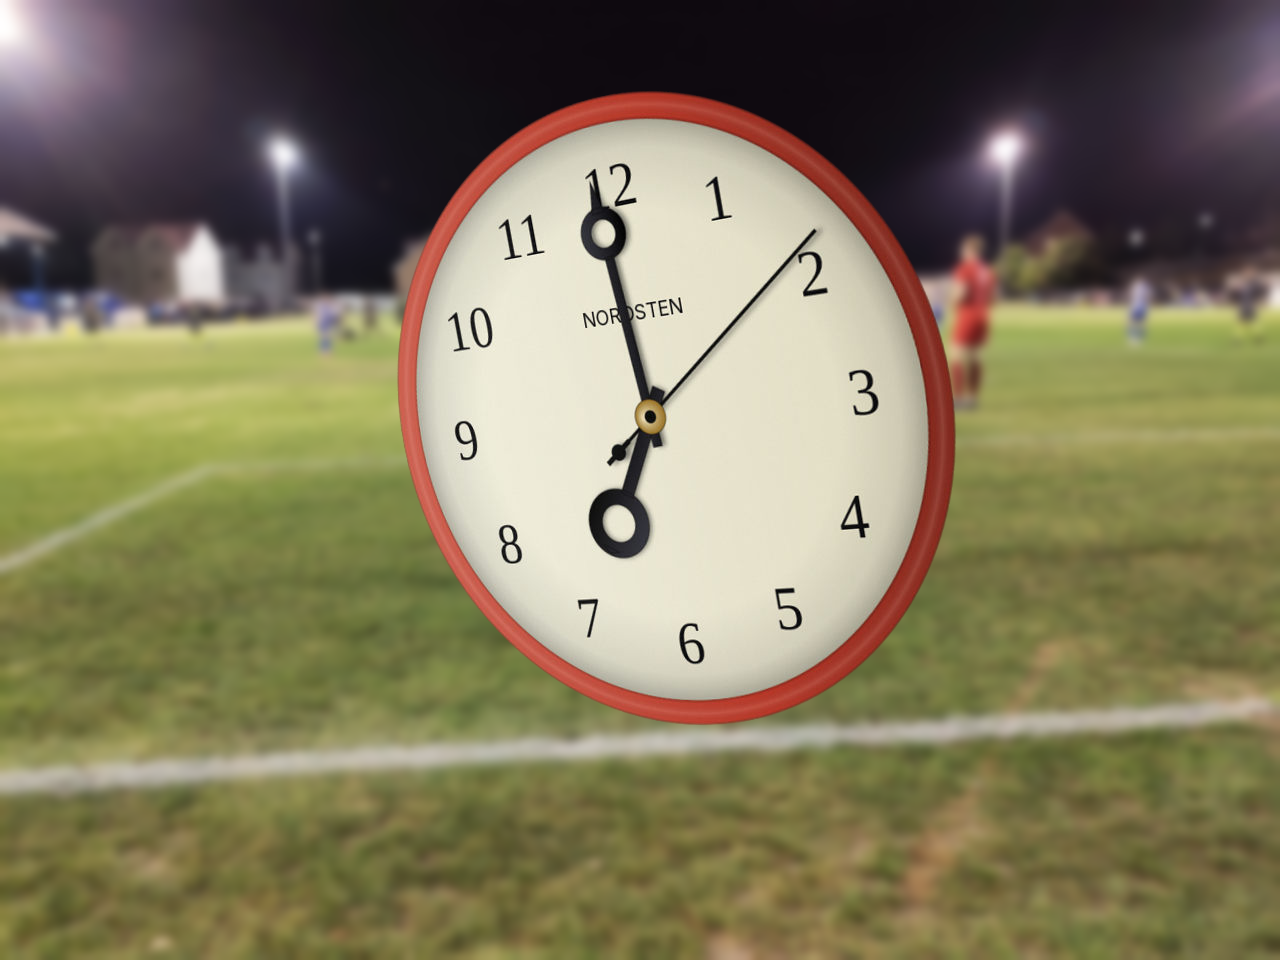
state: 6:59:09
